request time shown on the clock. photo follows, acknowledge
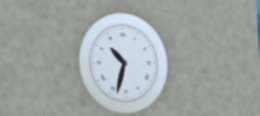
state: 10:33
